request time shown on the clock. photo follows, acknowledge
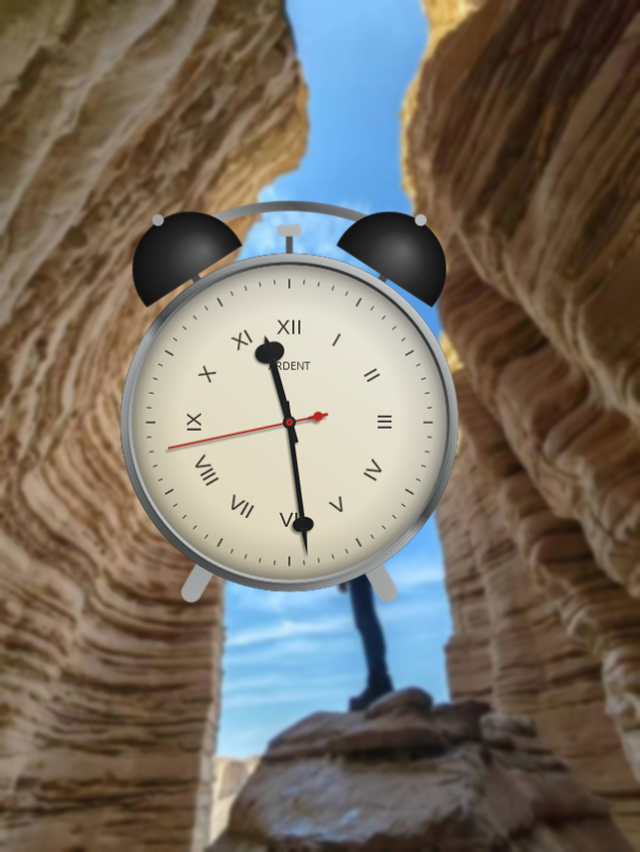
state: 11:28:43
